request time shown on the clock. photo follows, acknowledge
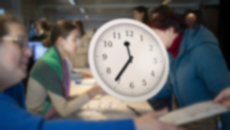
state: 11:36
